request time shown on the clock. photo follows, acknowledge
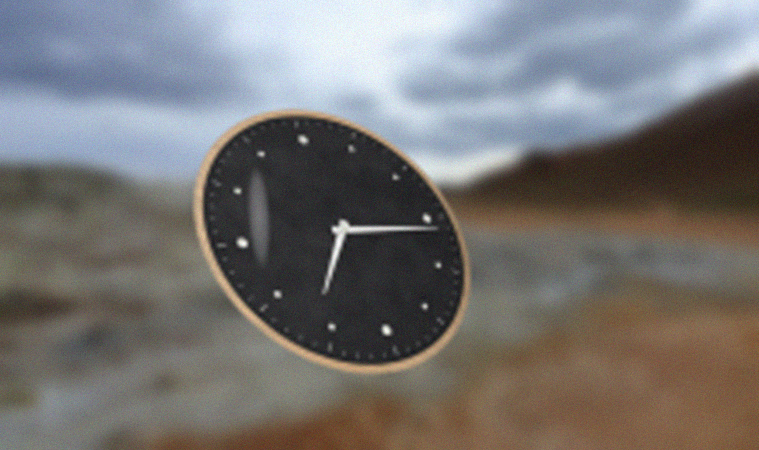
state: 7:16
